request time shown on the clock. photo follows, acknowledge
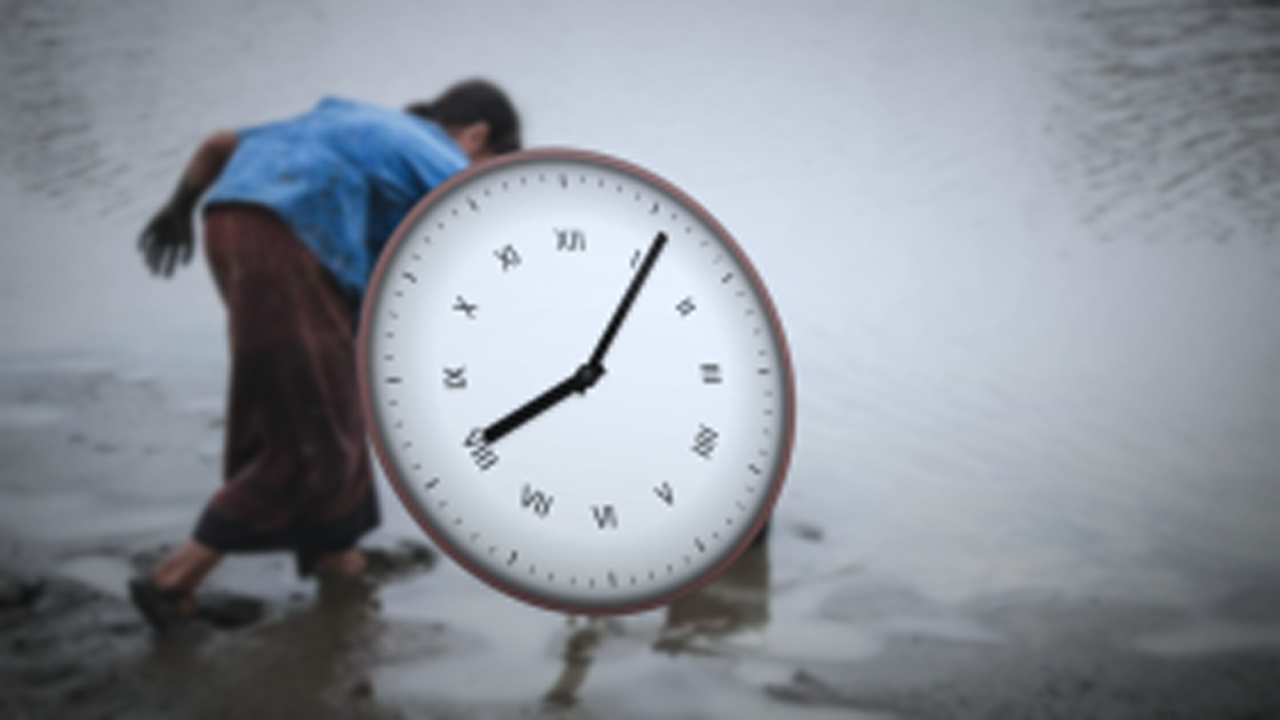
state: 8:06
